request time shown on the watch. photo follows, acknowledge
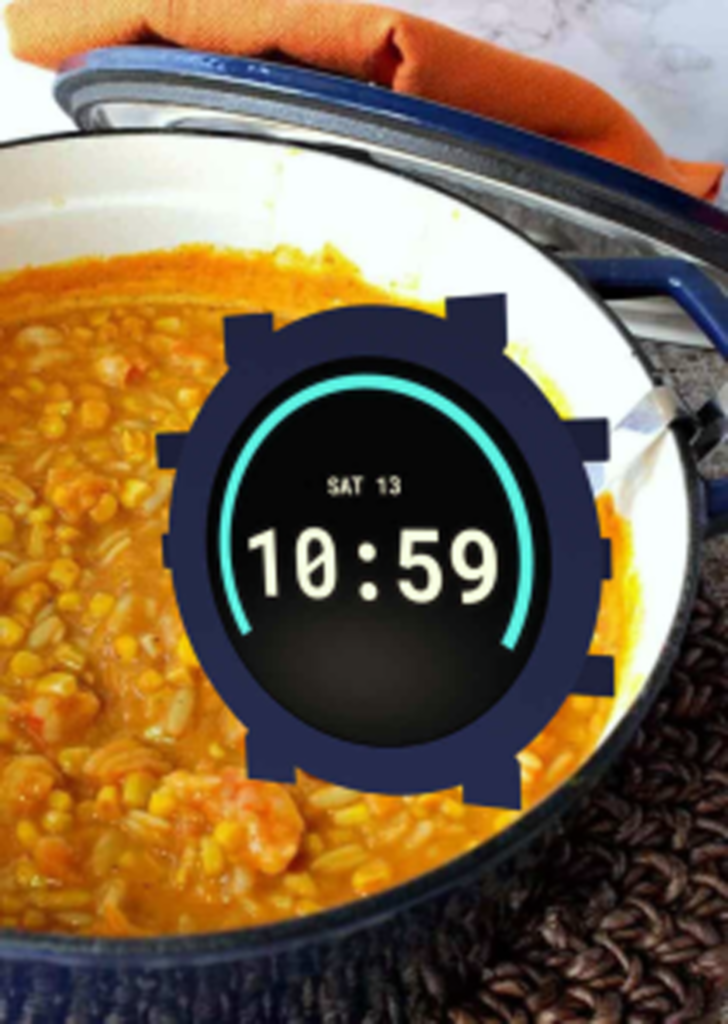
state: 10:59
